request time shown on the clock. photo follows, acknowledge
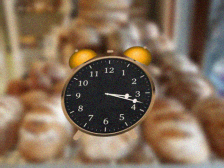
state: 3:18
